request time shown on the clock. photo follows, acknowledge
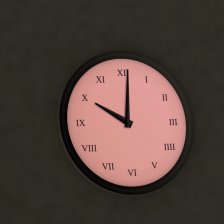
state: 10:01
